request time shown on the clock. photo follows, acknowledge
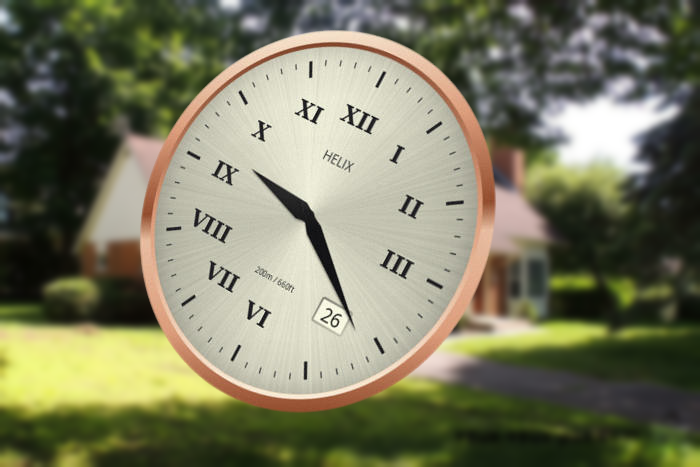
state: 9:21
